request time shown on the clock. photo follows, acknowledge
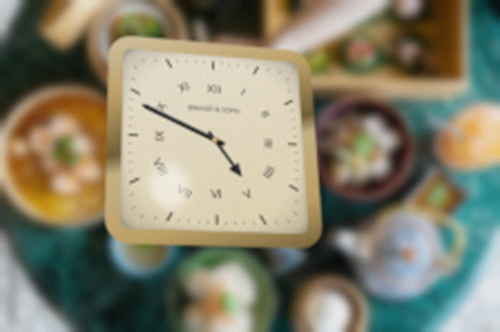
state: 4:49
